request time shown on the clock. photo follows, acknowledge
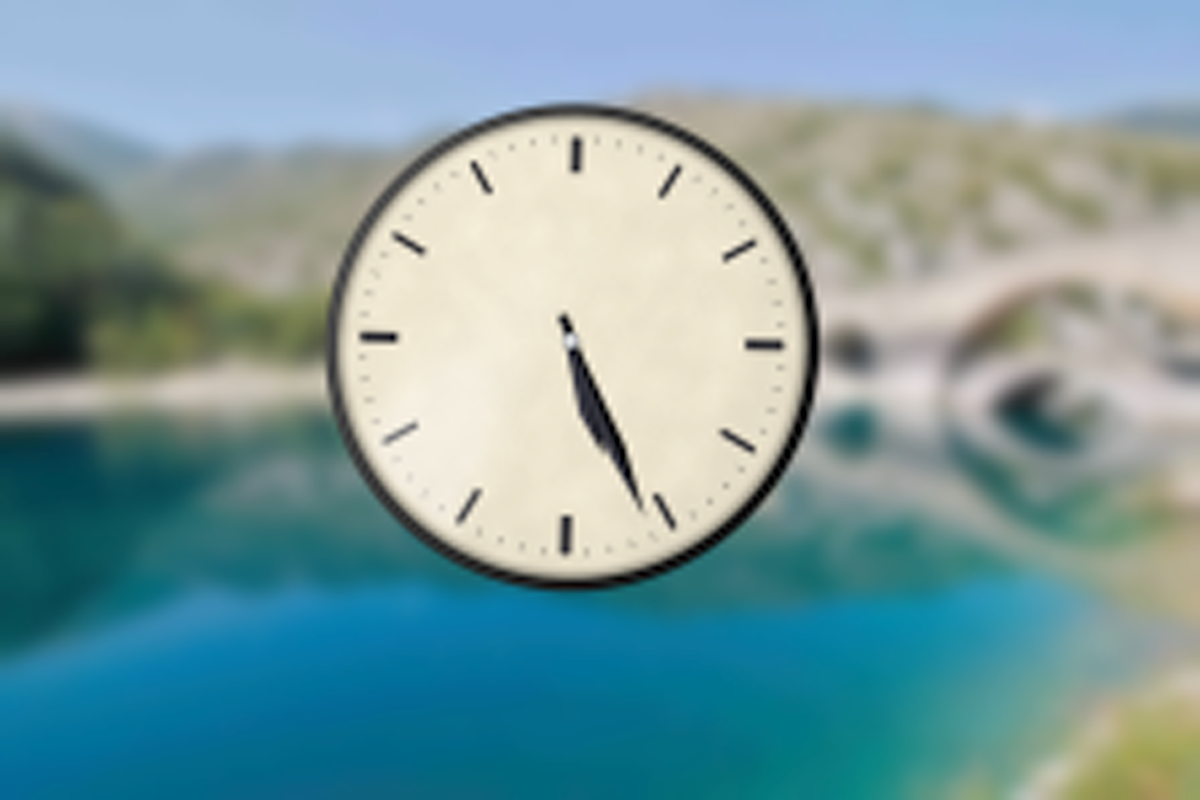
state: 5:26
